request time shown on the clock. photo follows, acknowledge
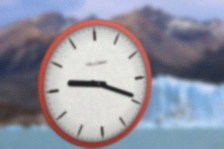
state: 9:19
